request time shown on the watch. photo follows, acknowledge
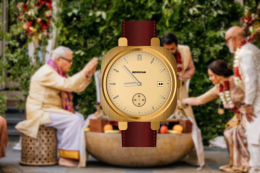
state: 8:53
